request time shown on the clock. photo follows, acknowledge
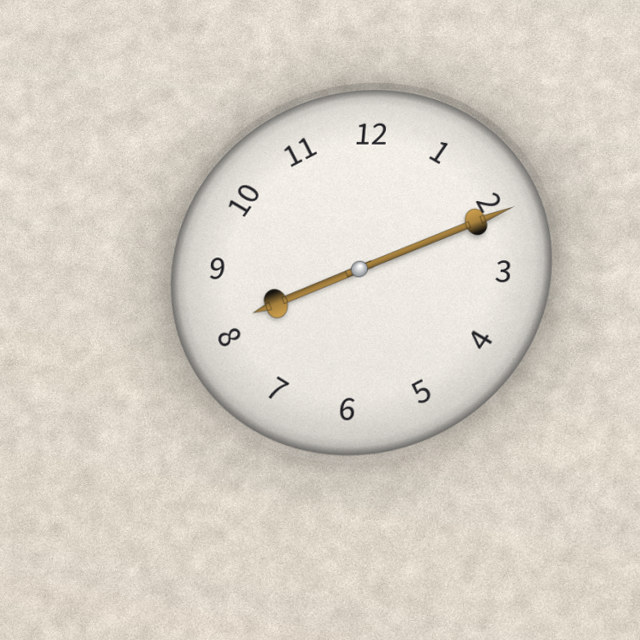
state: 8:11
